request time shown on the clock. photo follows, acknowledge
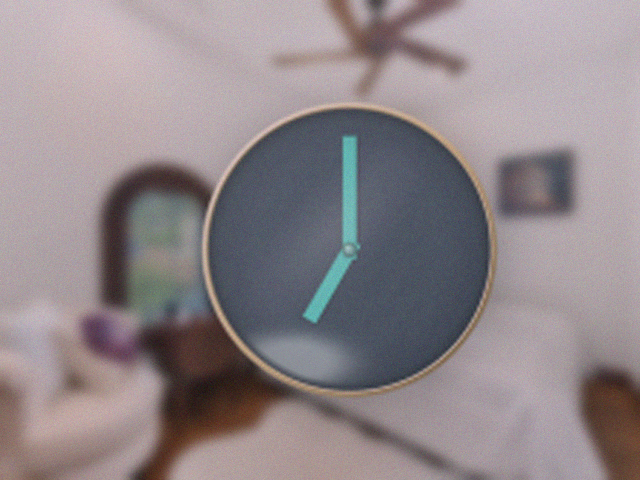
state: 7:00
